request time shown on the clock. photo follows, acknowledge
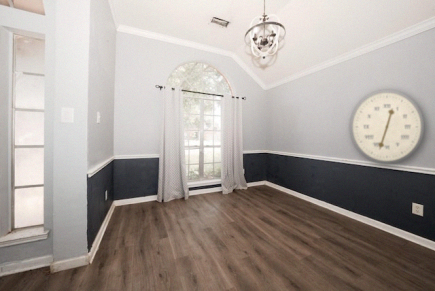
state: 12:33
